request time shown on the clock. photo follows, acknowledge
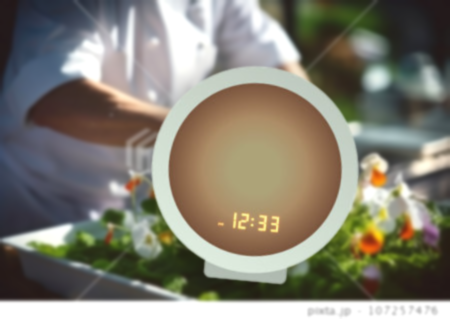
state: 12:33
